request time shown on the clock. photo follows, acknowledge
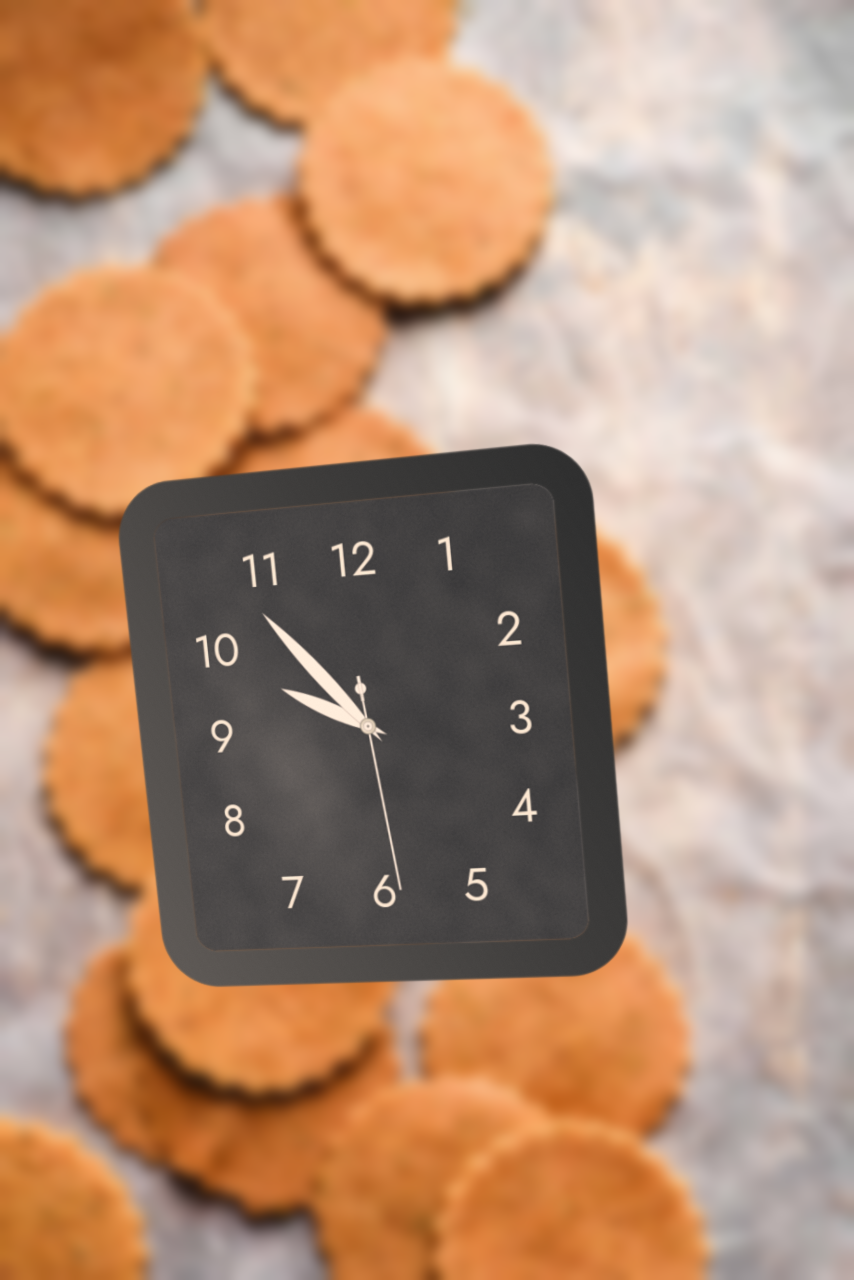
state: 9:53:29
